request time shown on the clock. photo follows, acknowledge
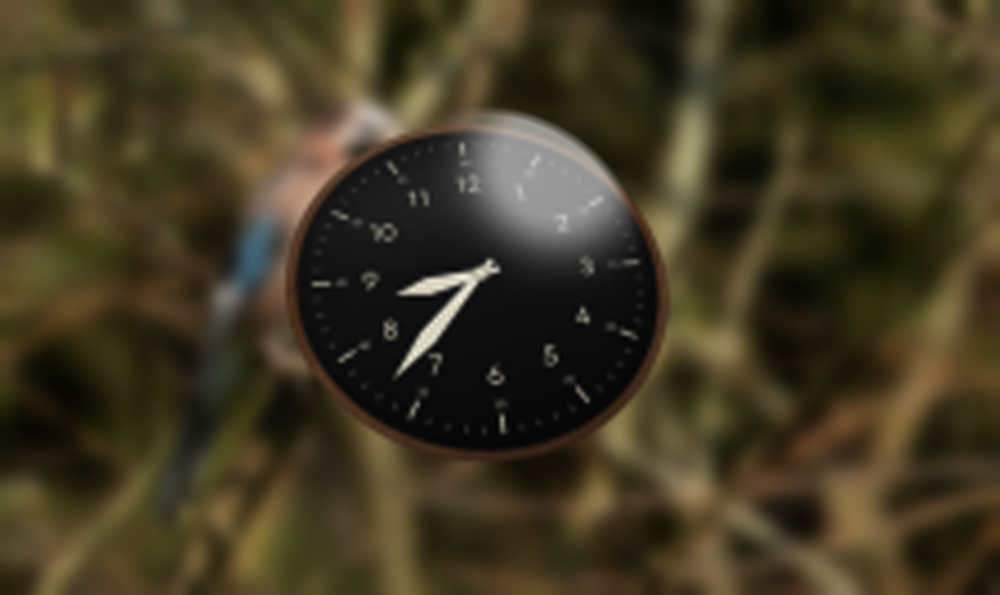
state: 8:37
